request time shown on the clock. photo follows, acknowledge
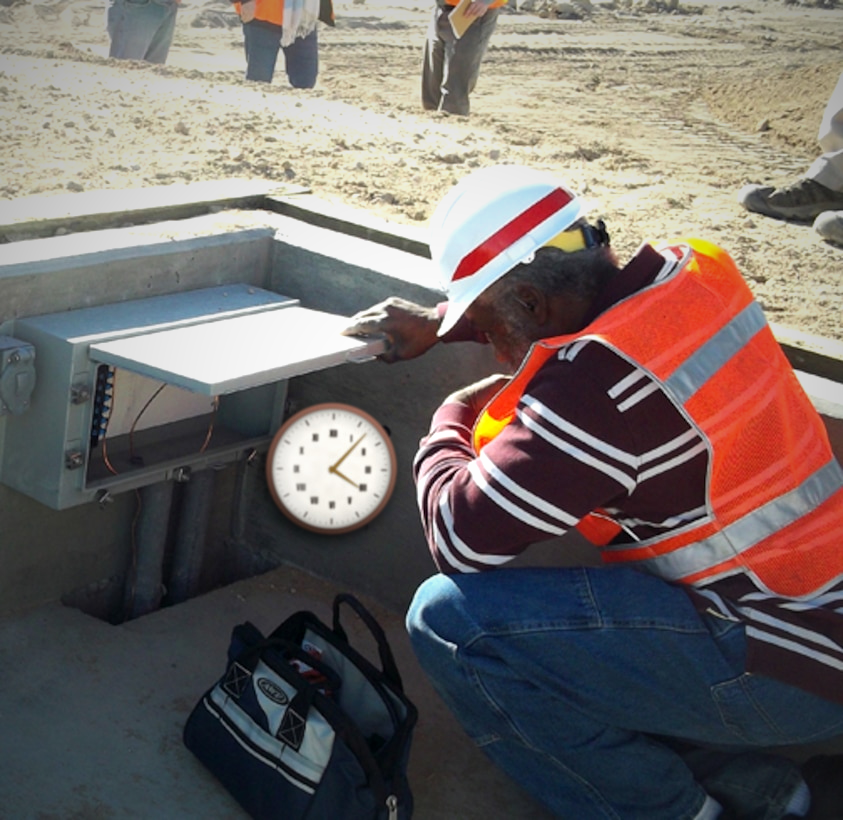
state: 4:07
